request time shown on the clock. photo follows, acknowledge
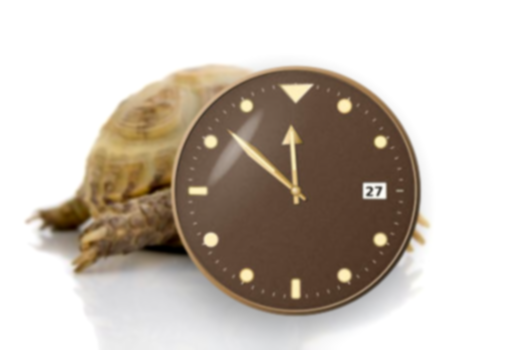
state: 11:52
